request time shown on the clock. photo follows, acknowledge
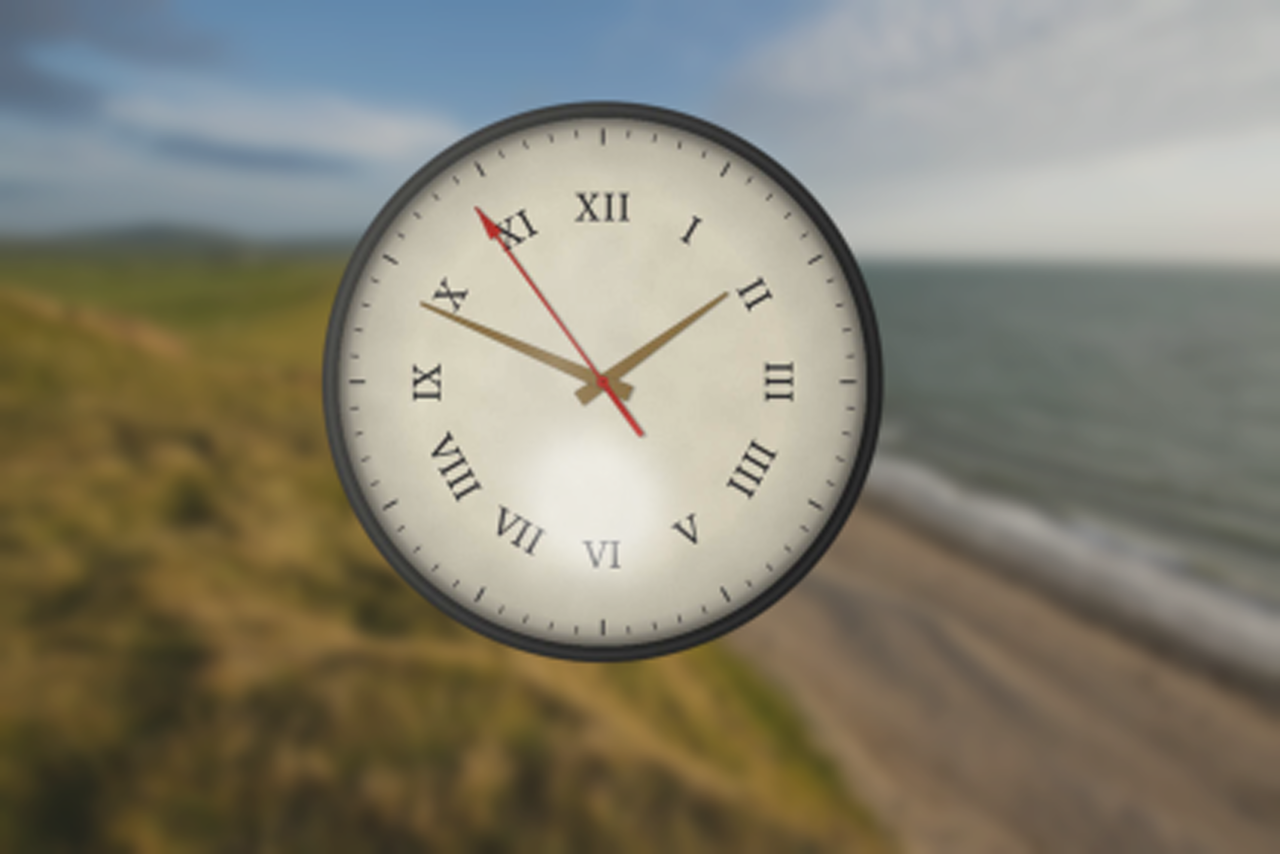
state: 1:48:54
